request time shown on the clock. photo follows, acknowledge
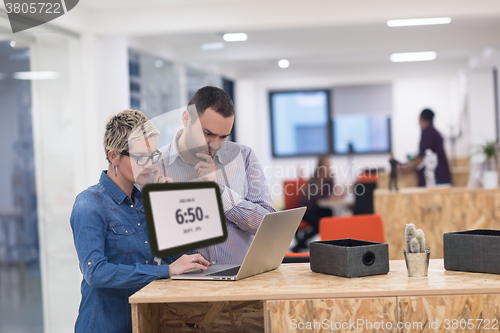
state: 6:50
